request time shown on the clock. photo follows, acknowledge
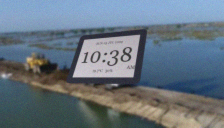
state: 10:38
